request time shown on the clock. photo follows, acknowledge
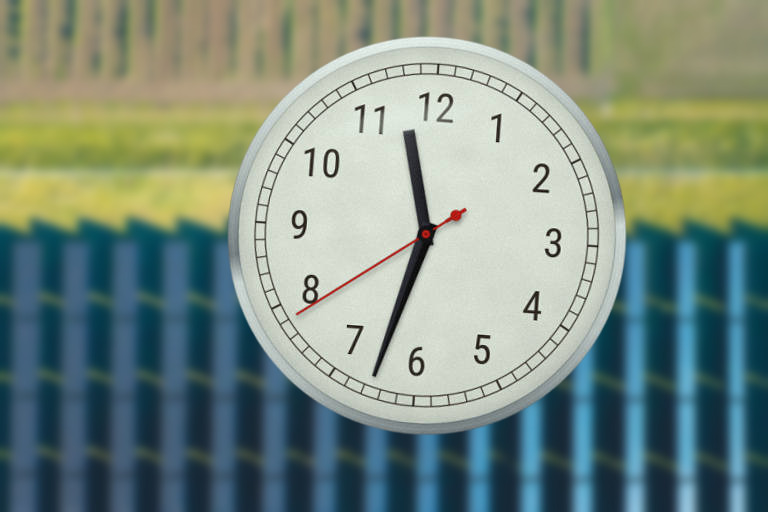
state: 11:32:39
